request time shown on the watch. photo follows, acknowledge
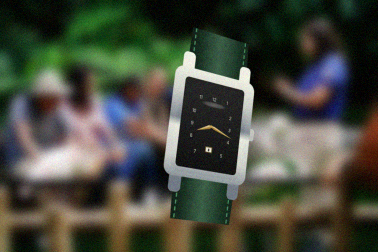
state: 8:18
